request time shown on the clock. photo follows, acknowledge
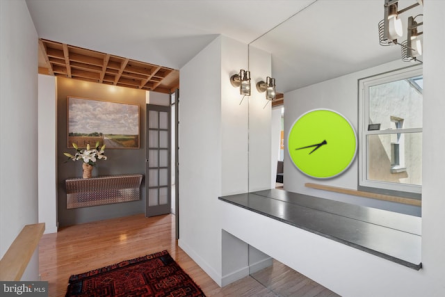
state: 7:43
